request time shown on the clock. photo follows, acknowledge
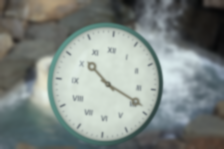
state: 10:19
